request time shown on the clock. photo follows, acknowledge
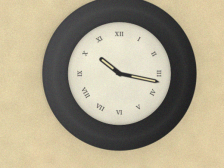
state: 10:17
